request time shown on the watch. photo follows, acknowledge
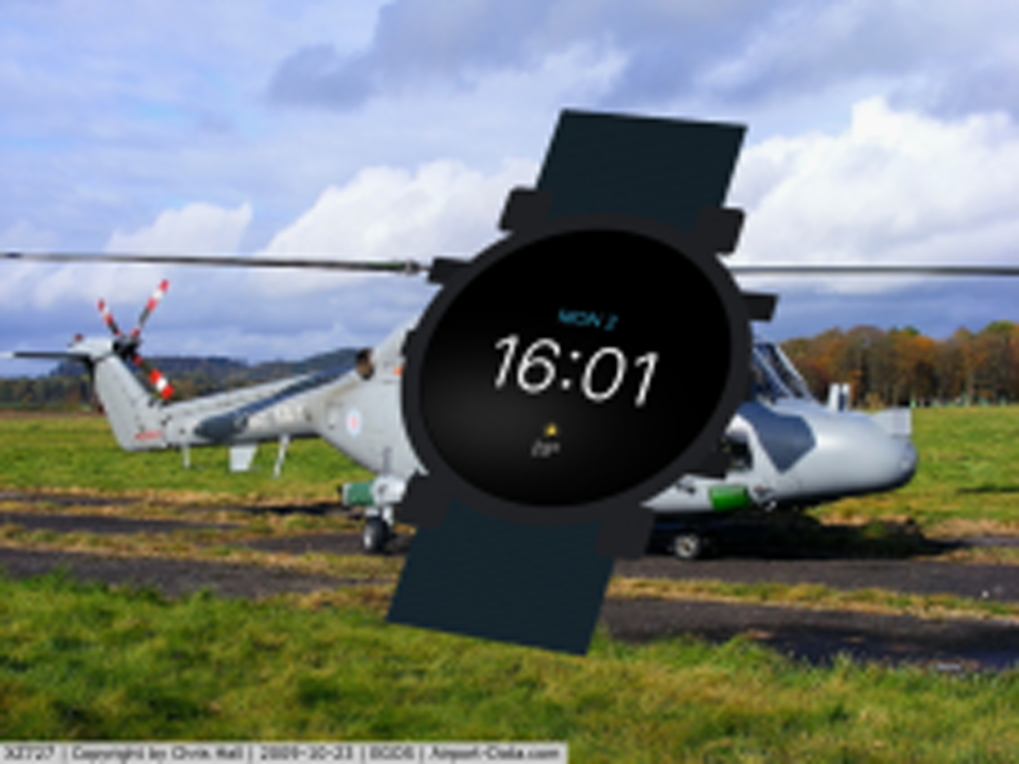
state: 16:01
